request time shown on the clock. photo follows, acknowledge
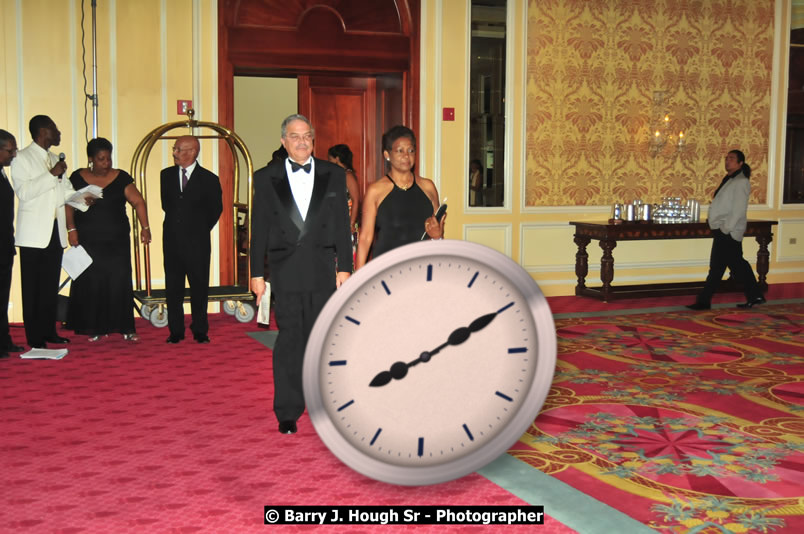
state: 8:10
